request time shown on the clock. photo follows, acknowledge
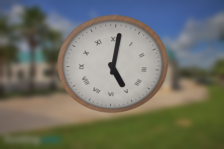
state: 5:01
